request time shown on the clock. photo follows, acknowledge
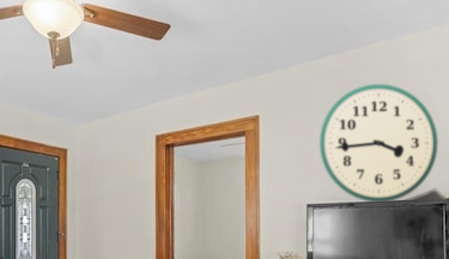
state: 3:44
